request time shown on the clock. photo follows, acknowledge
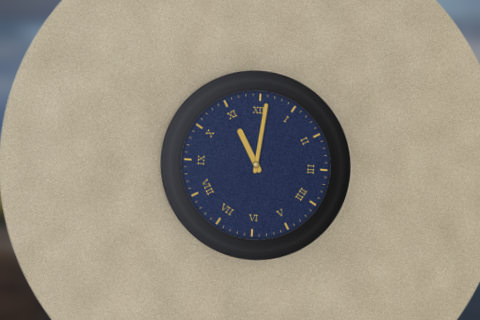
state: 11:01
